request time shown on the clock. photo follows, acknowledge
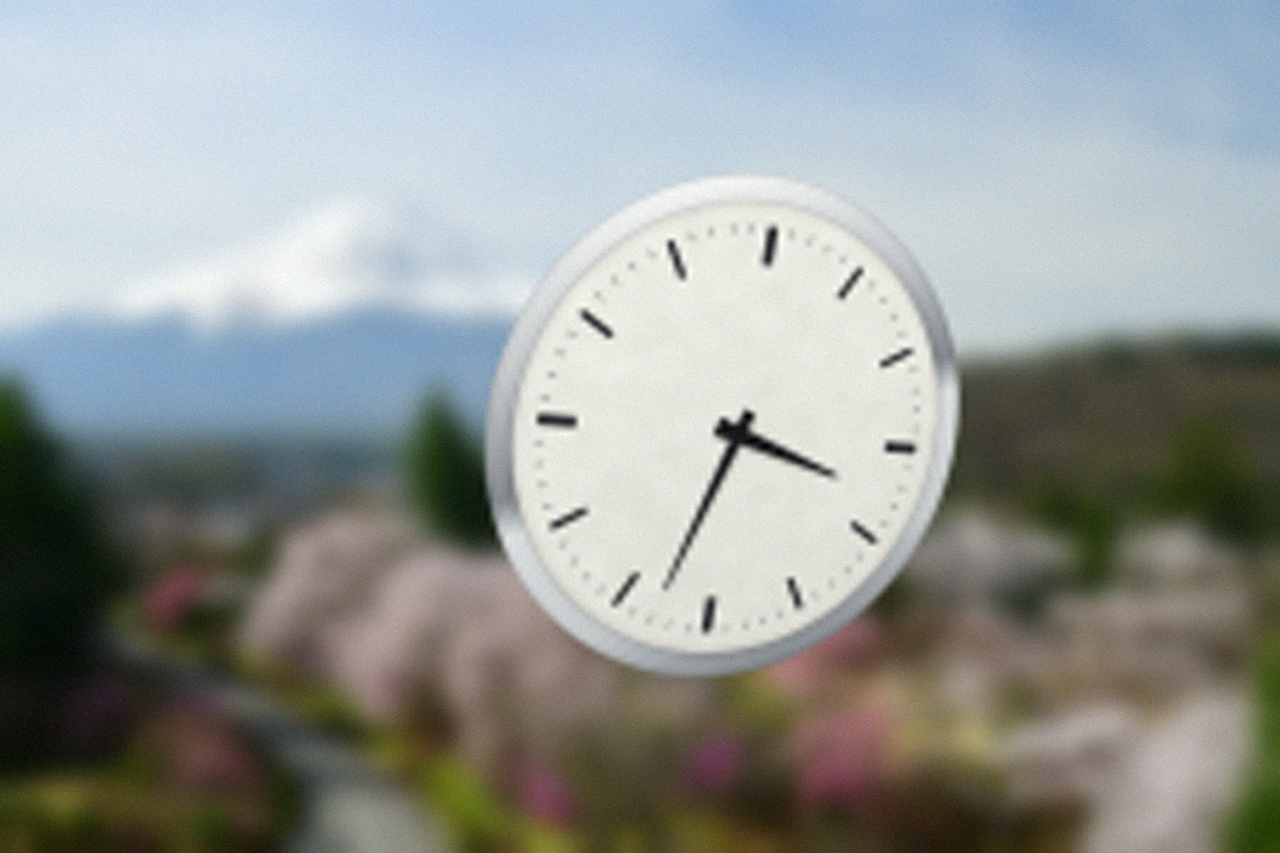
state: 3:33
